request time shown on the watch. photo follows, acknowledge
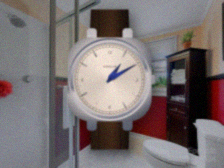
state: 1:10
